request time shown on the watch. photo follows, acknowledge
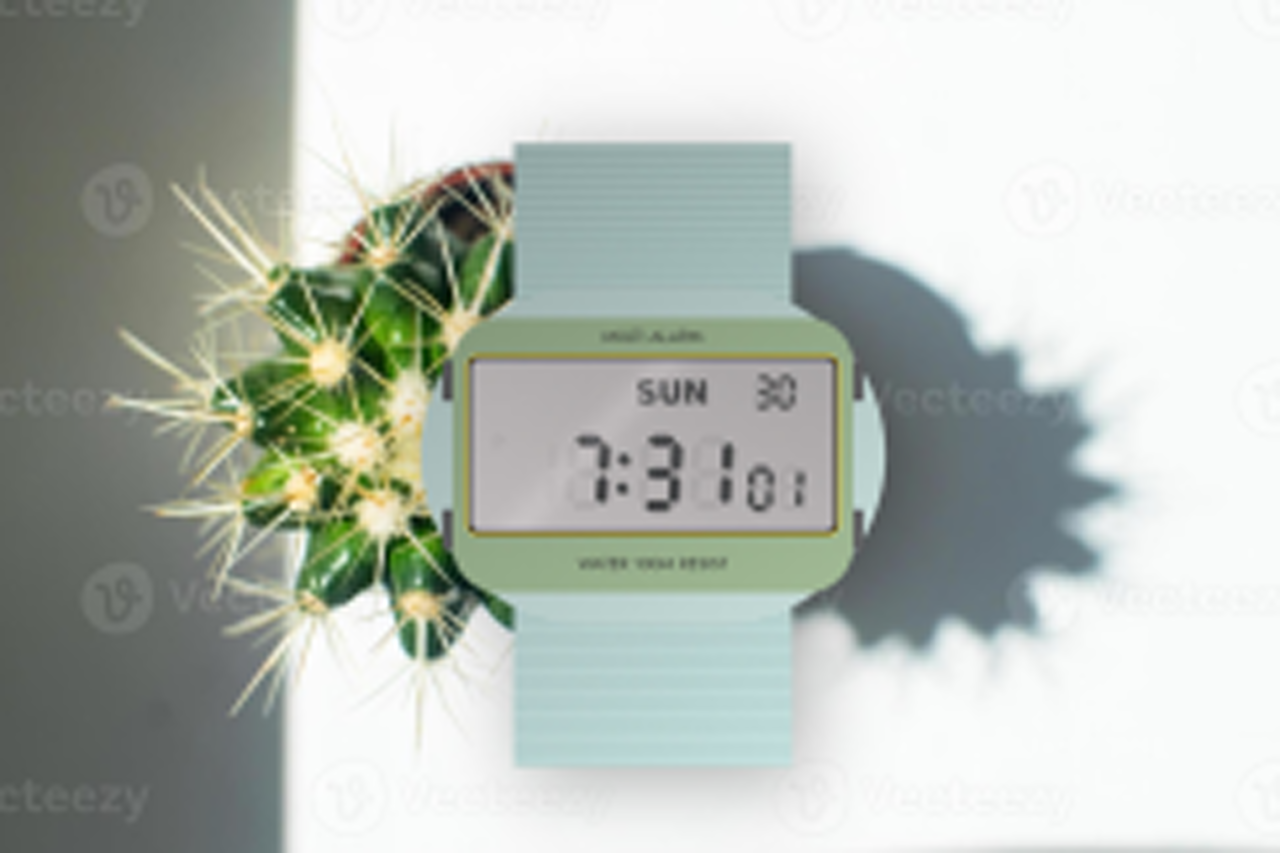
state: 7:31:01
